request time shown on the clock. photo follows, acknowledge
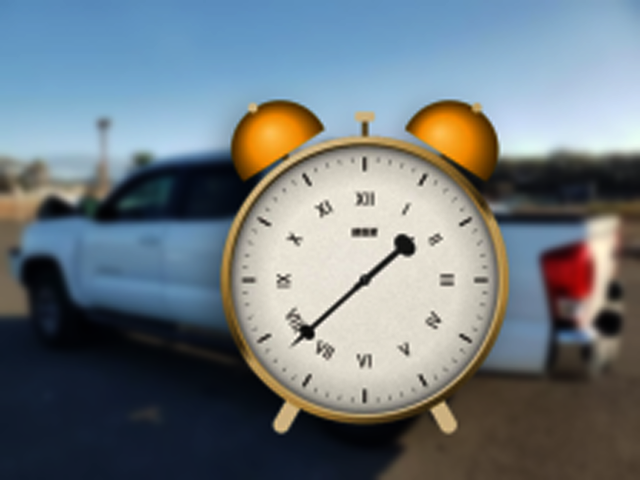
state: 1:38
